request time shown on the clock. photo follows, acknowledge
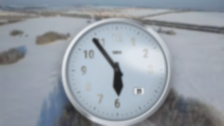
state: 5:54
